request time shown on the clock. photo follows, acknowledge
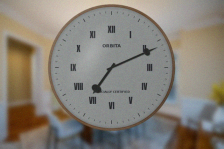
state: 7:11
